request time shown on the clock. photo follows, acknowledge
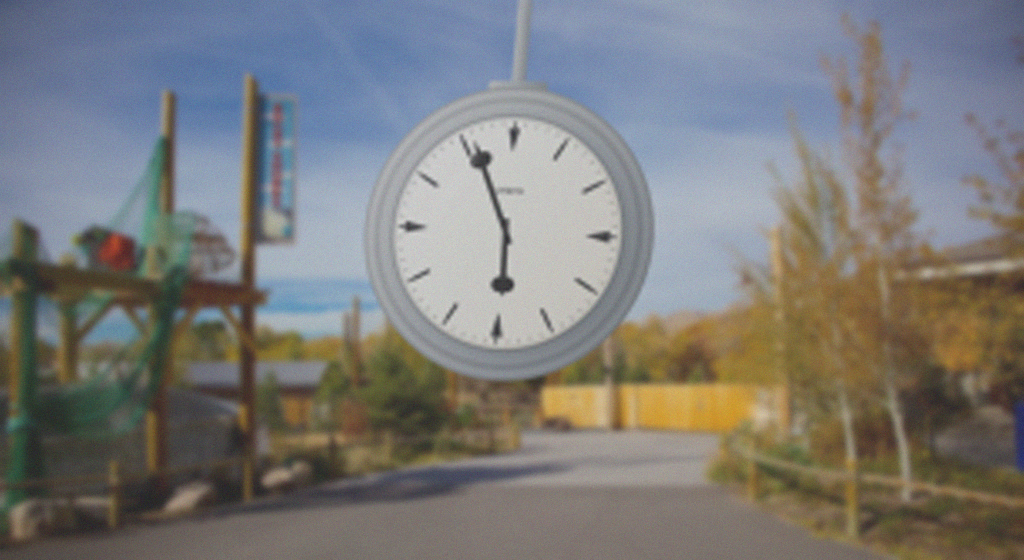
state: 5:56
